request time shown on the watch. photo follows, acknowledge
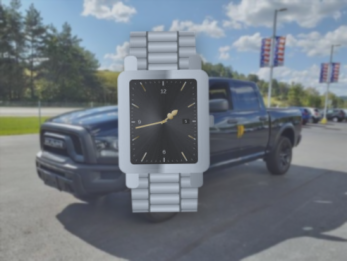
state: 1:43
